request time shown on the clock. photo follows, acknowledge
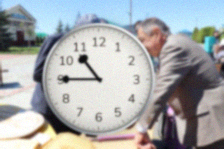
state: 10:45
